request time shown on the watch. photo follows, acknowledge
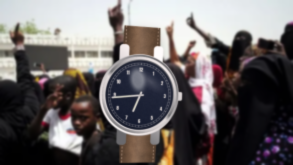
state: 6:44
